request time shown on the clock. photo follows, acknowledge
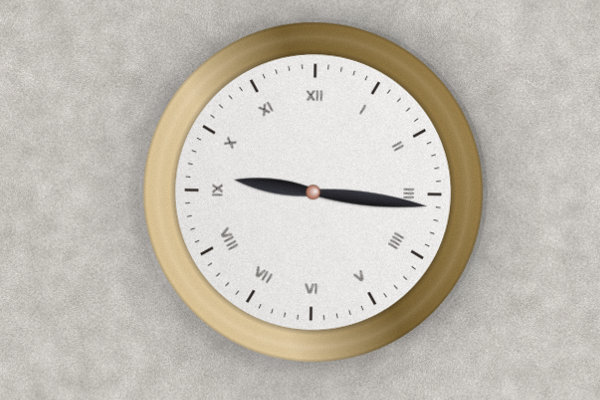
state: 9:16
